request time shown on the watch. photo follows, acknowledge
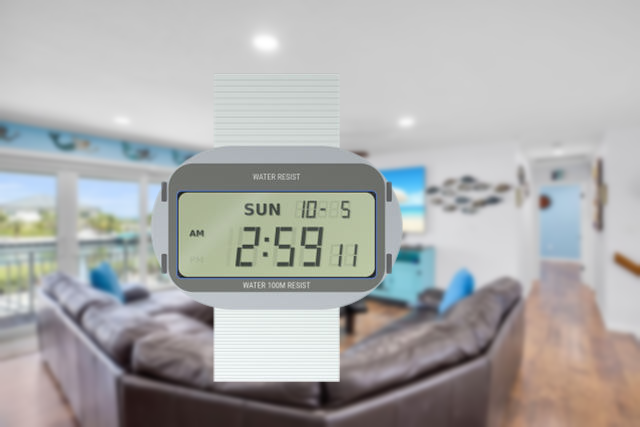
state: 2:59:11
